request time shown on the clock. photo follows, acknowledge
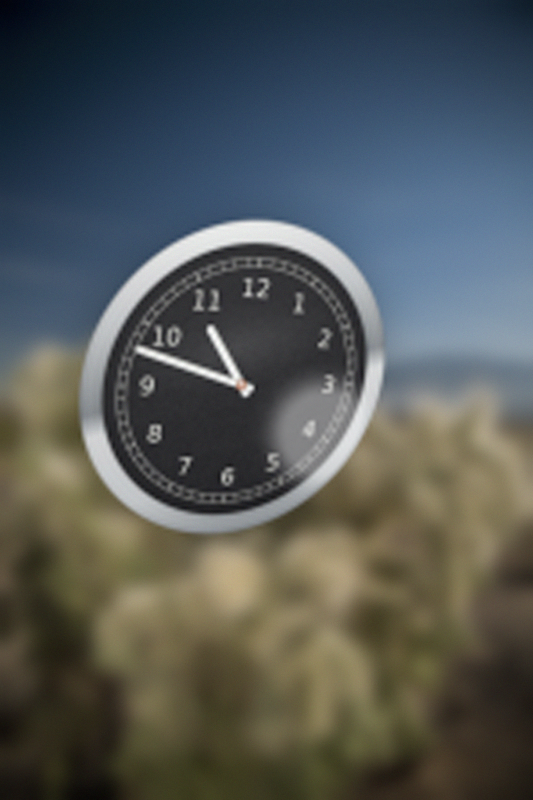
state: 10:48
